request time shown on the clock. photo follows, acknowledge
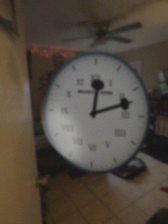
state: 12:12
